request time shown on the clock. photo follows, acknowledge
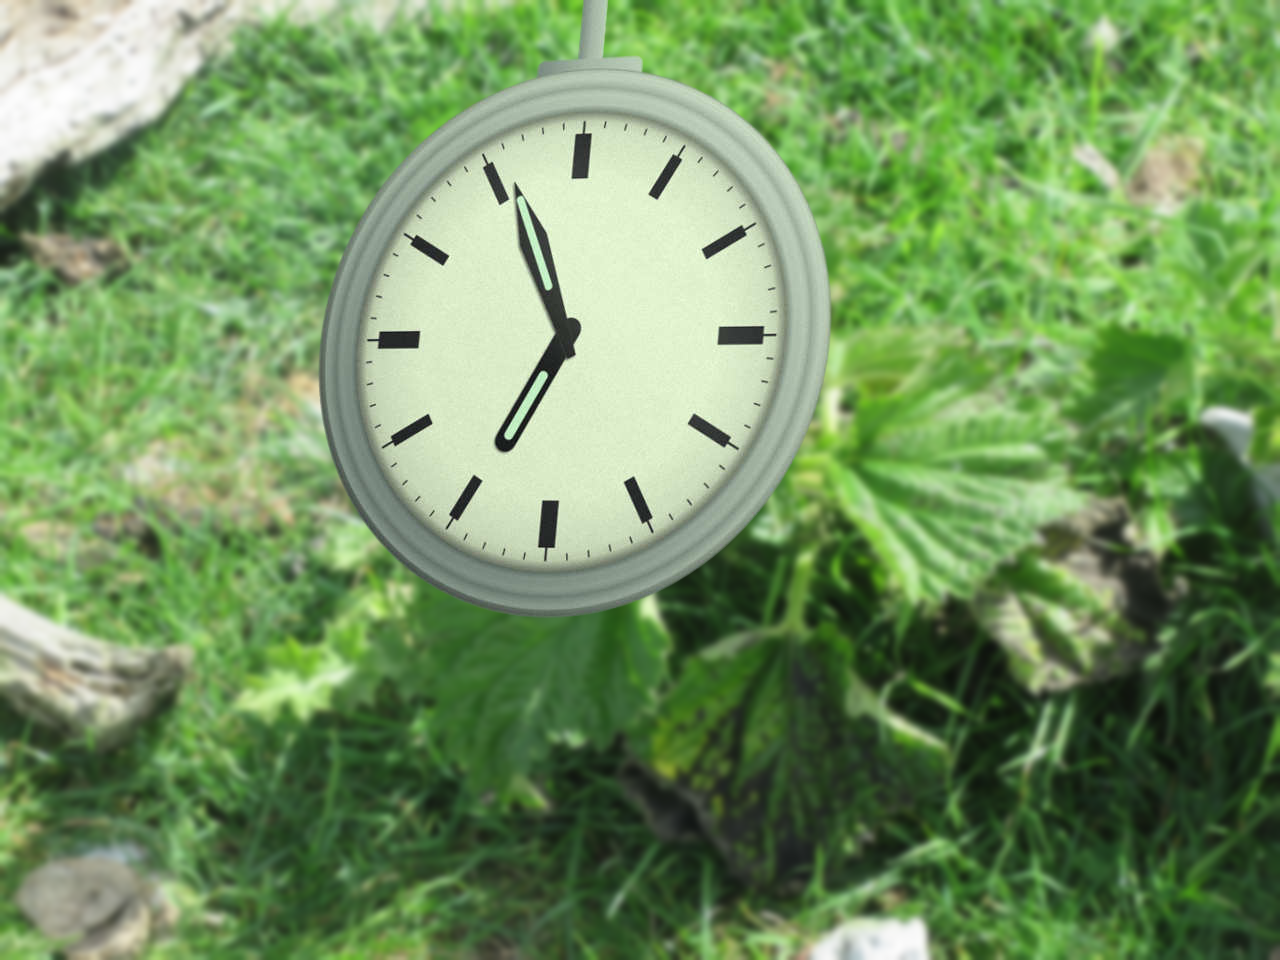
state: 6:56
